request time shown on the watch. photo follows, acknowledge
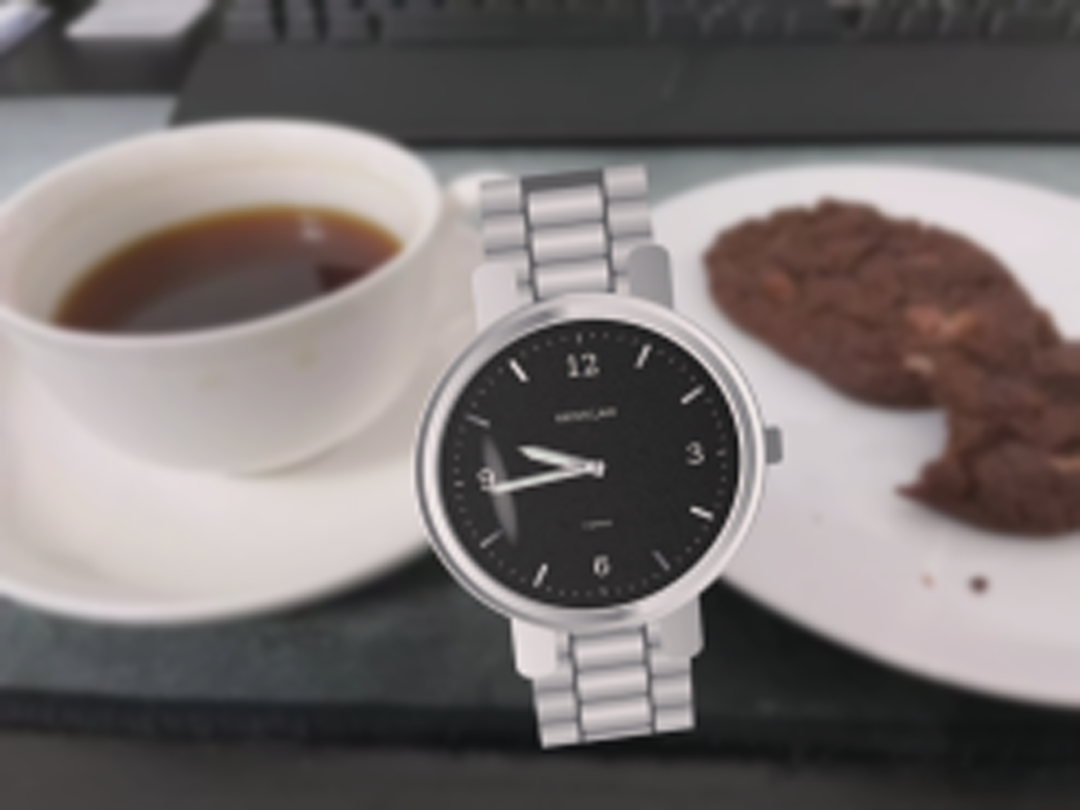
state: 9:44
